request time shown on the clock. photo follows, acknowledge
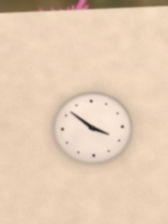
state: 3:52
